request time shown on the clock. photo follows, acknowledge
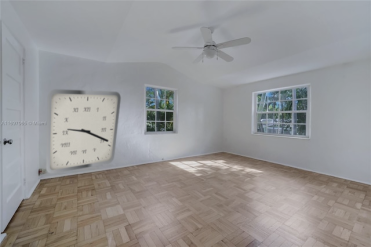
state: 9:19
